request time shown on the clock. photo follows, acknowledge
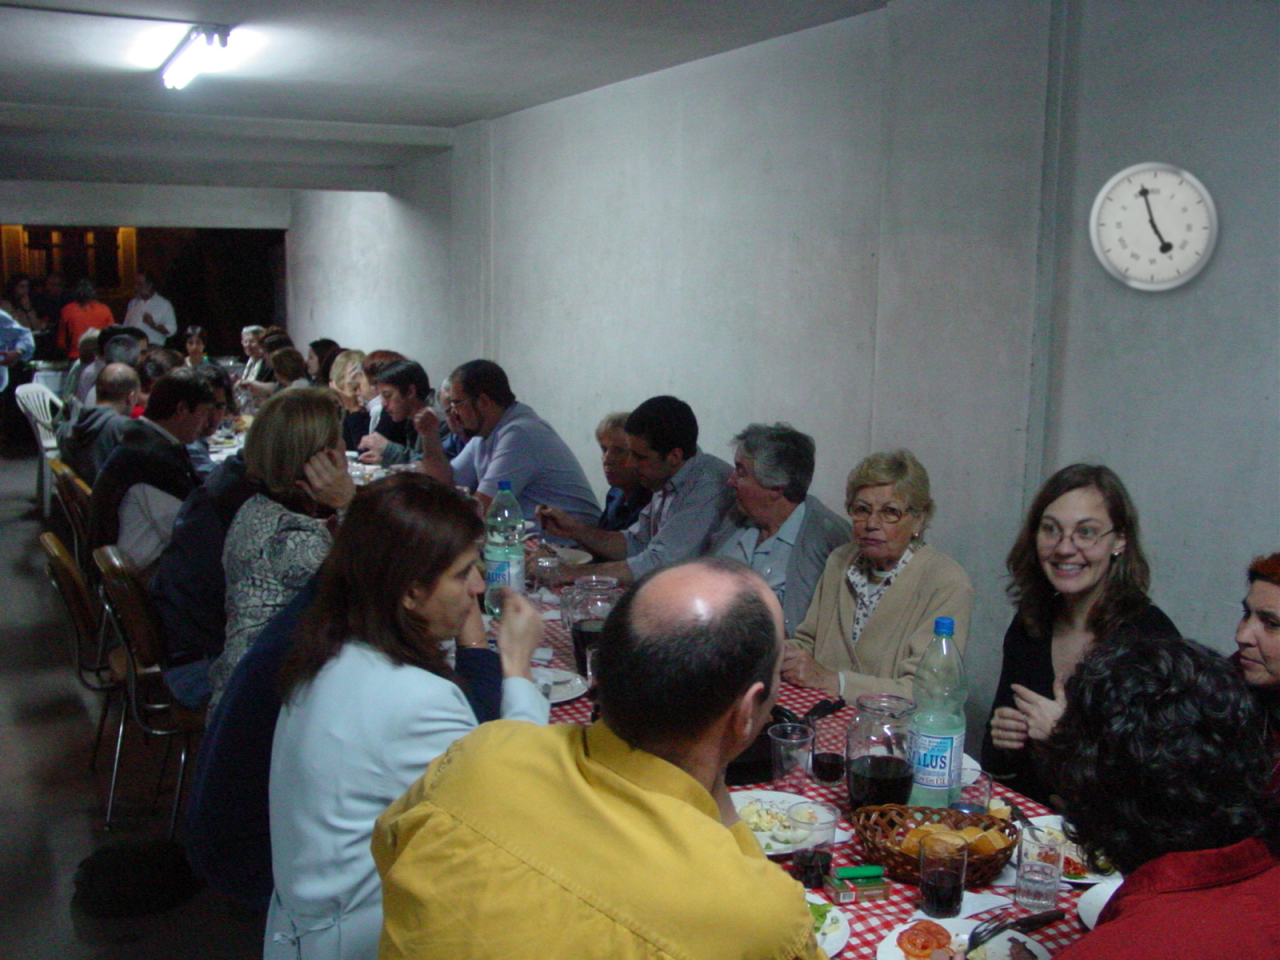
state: 4:57
